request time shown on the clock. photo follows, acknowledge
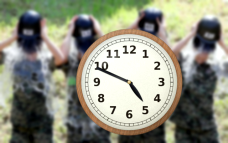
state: 4:49
